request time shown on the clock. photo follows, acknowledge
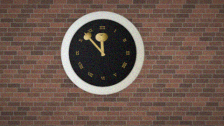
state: 11:53
